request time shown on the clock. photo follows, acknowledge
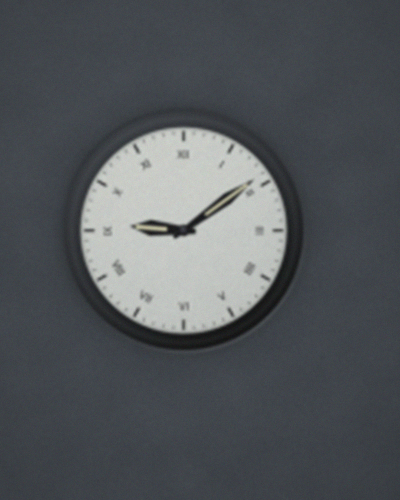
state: 9:09
